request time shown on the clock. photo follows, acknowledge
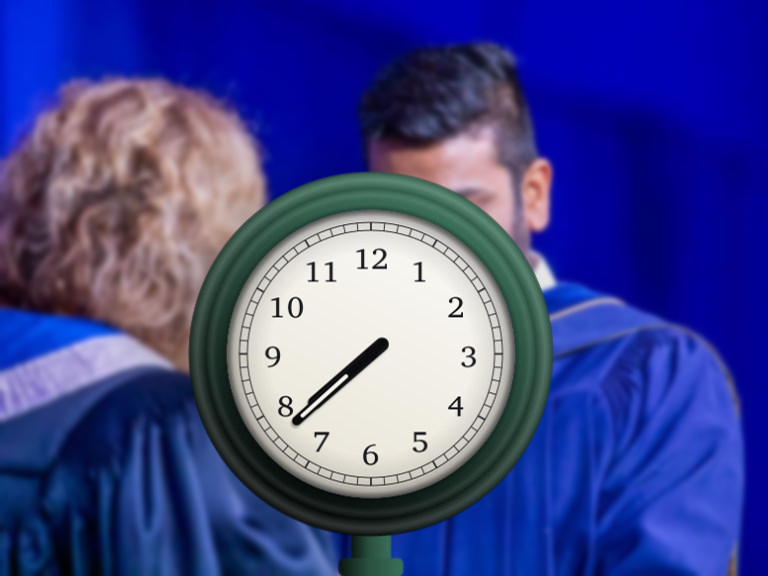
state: 7:38
